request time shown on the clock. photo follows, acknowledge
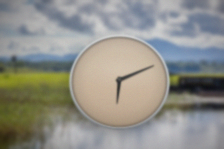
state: 6:11
